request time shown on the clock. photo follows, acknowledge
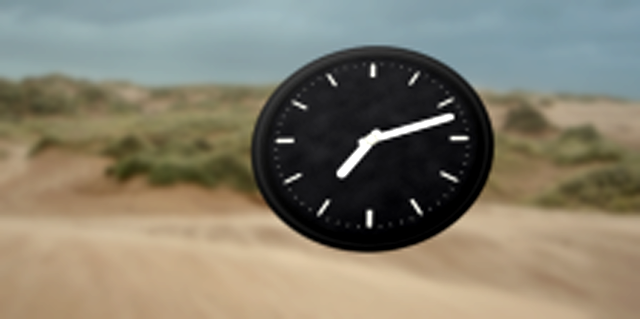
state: 7:12
